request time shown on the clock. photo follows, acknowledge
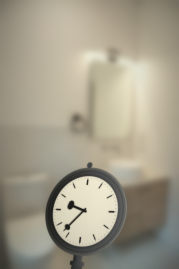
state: 9:37
